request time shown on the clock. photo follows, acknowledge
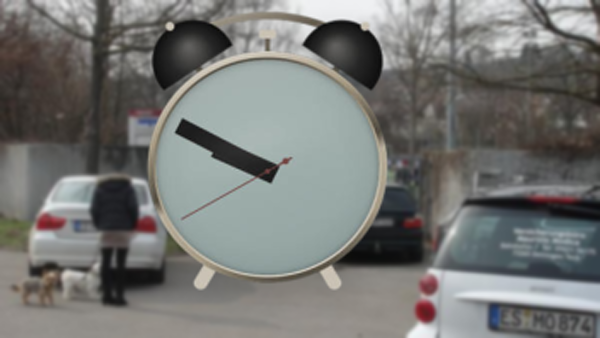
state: 9:49:40
